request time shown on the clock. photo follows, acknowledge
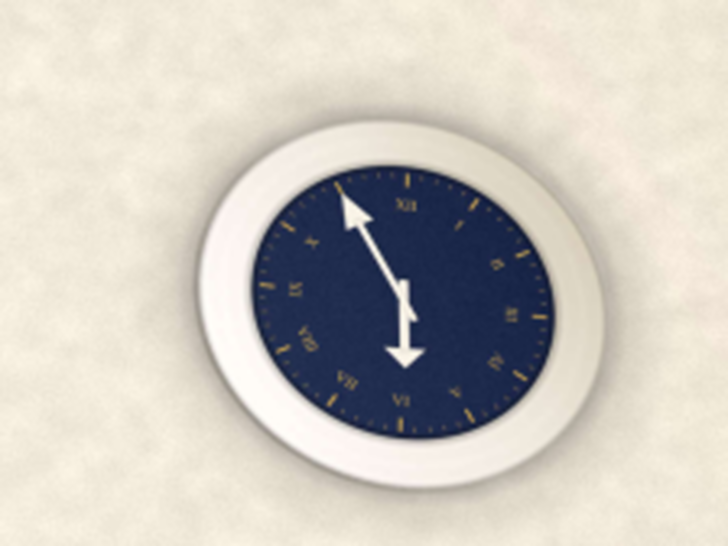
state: 5:55
